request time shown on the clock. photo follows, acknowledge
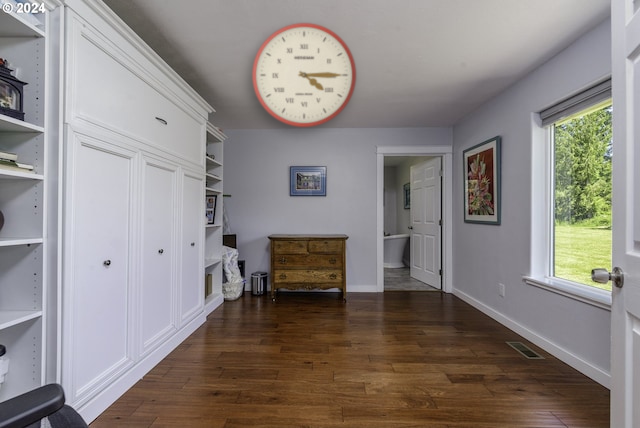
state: 4:15
